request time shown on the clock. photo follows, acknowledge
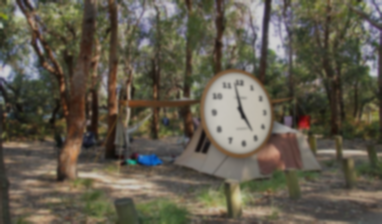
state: 4:58
